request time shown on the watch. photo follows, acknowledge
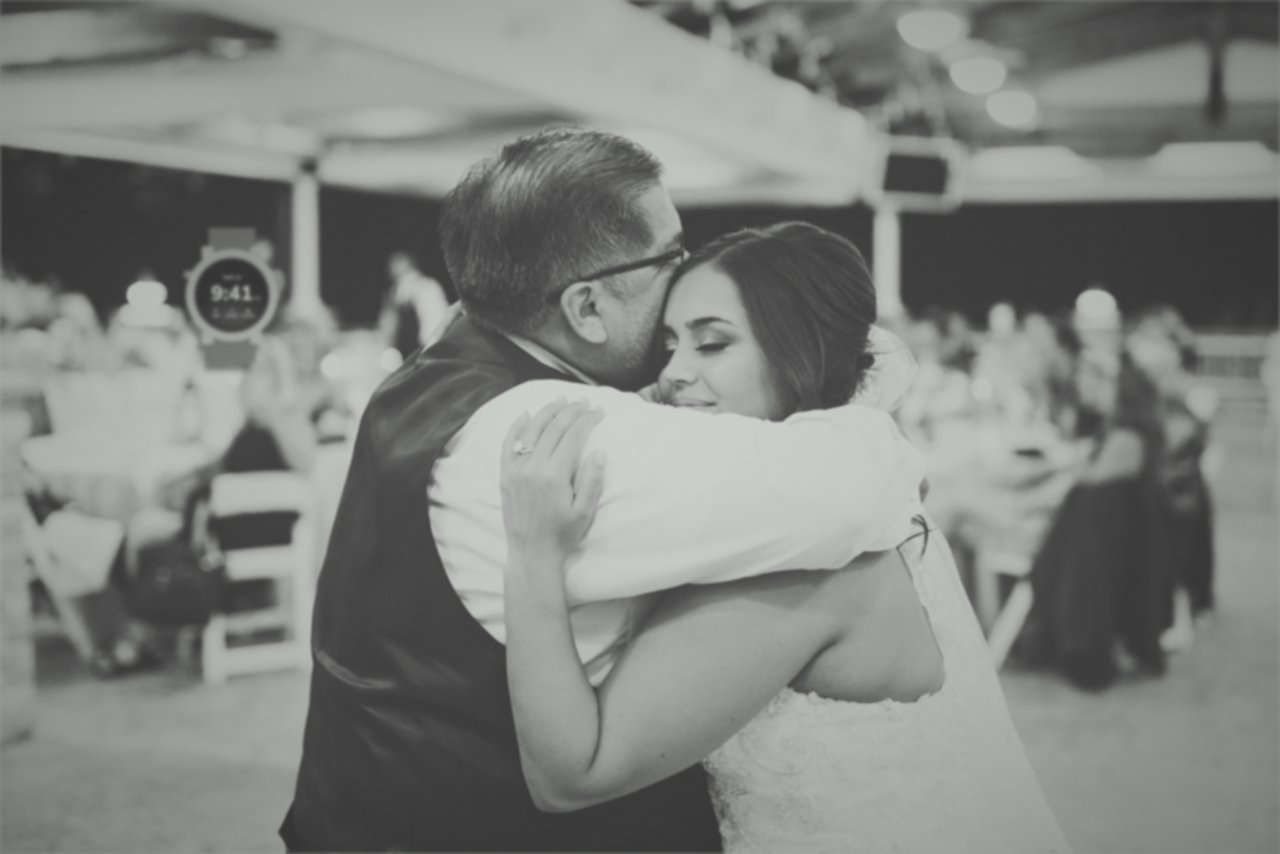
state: 9:41
